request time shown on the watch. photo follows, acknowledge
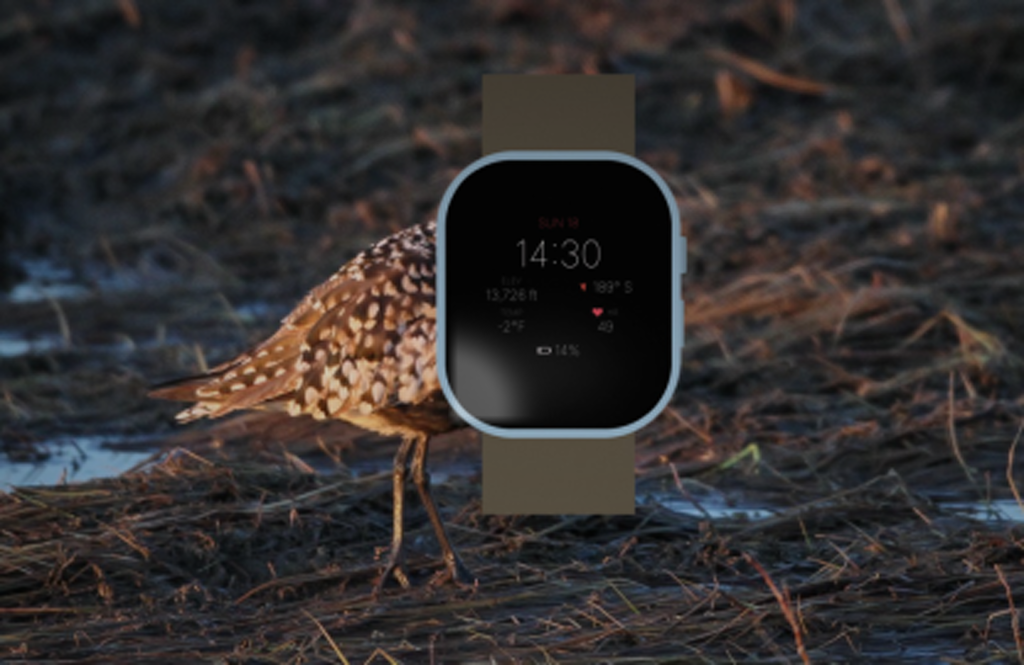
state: 14:30
